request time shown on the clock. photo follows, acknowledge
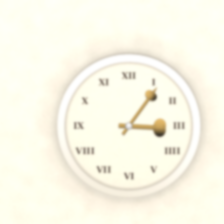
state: 3:06
